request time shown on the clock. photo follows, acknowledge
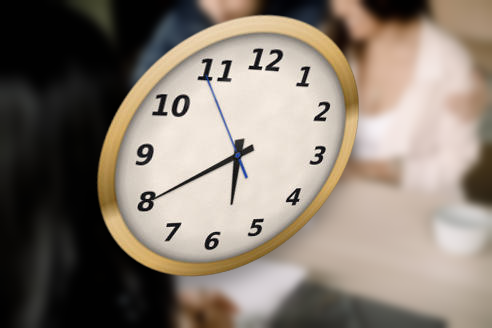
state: 5:39:54
